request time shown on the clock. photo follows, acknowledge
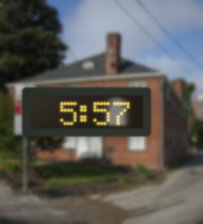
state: 5:57
